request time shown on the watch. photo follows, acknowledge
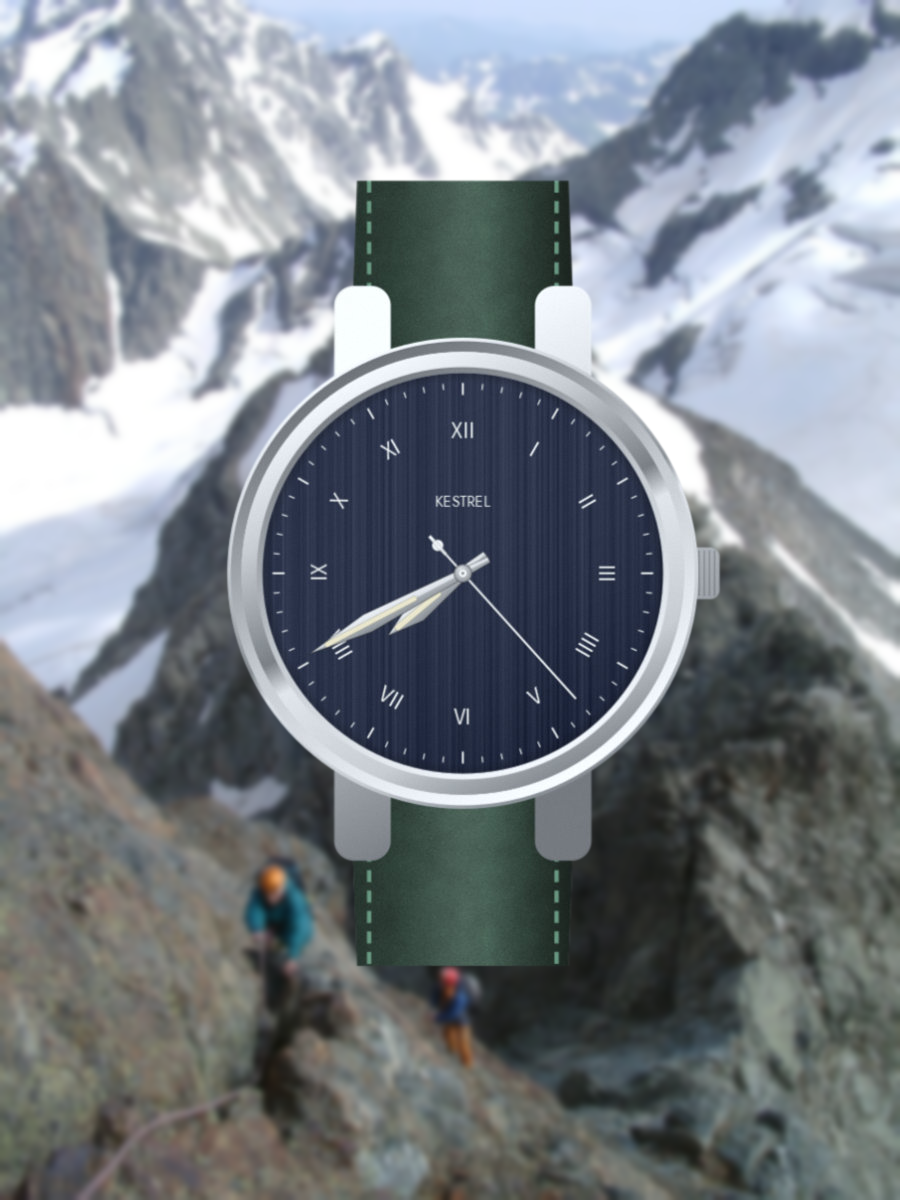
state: 7:40:23
